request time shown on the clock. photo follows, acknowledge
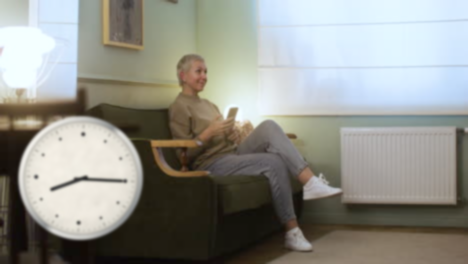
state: 8:15
